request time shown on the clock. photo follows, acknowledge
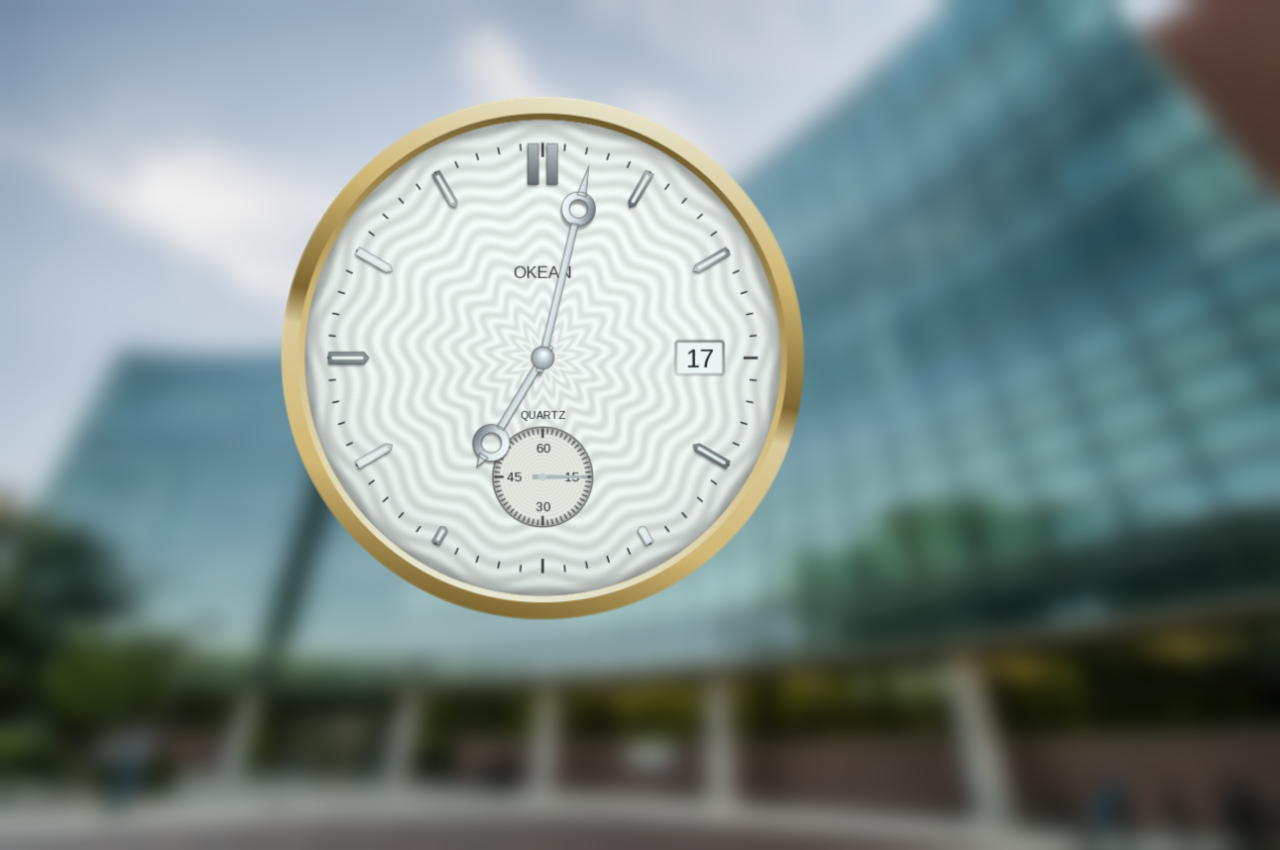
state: 7:02:15
